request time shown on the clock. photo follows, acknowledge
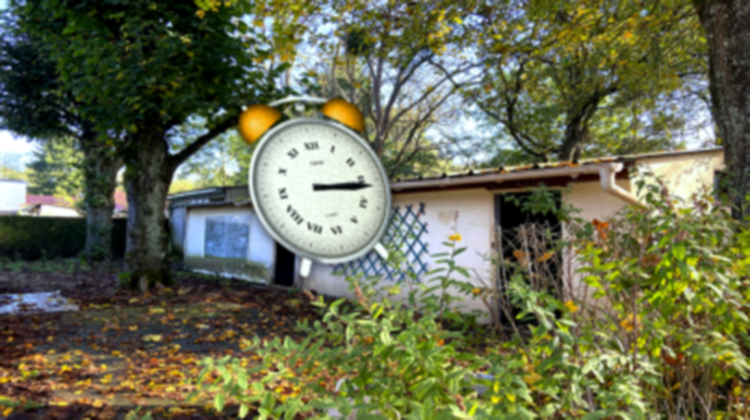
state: 3:16
